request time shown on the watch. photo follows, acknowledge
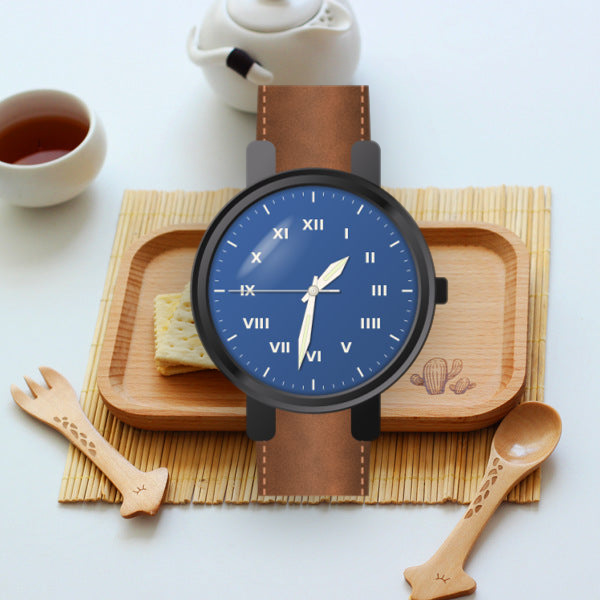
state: 1:31:45
